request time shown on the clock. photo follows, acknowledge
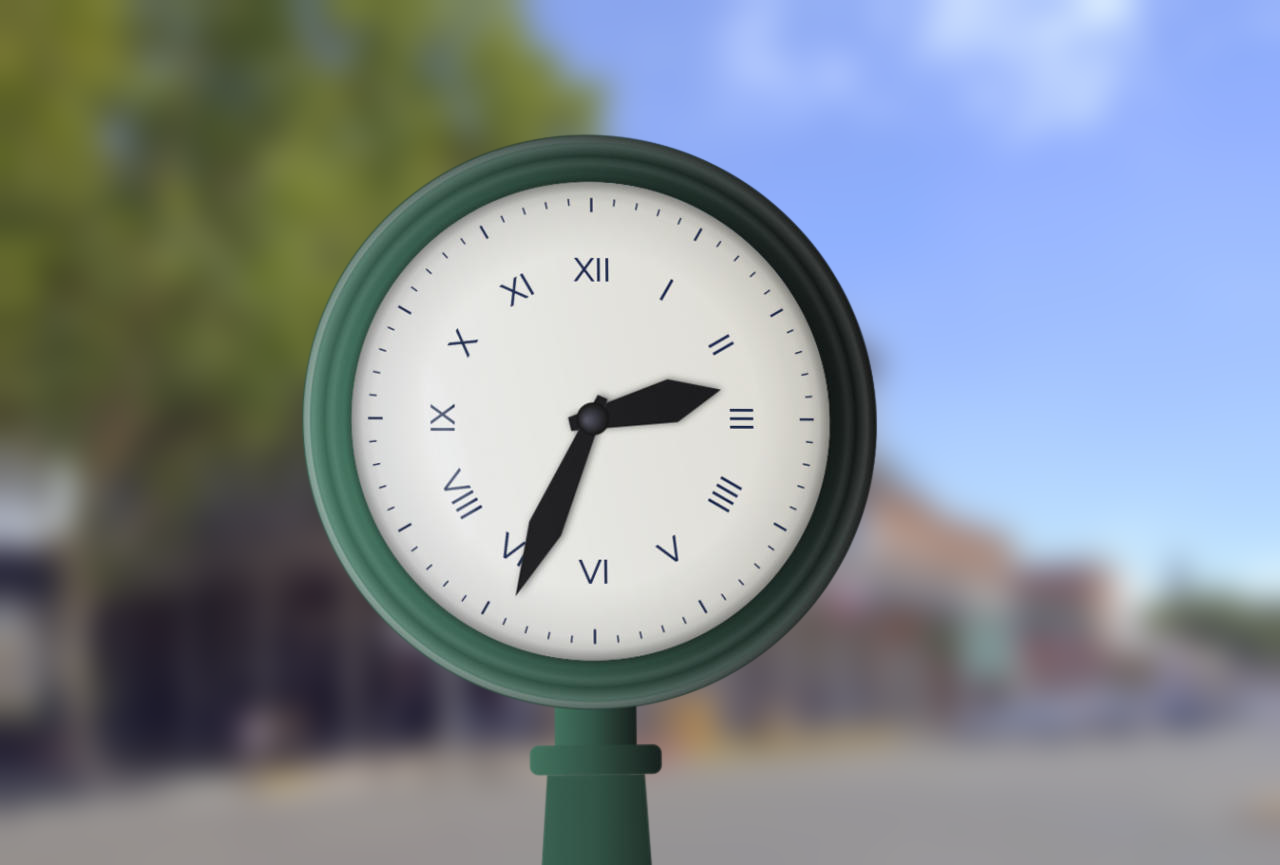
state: 2:34
